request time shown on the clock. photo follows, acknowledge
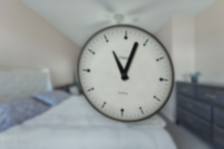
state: 11:03
